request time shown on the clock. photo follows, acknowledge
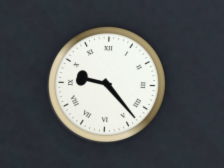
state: 9:23
